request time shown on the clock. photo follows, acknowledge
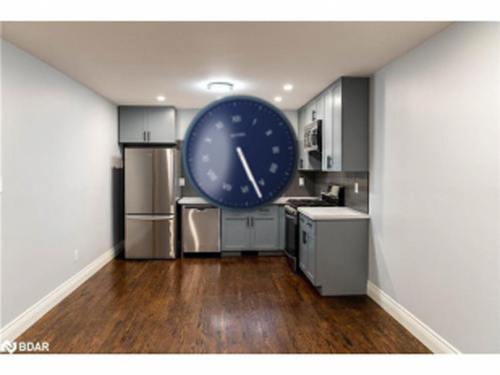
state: 5:27
